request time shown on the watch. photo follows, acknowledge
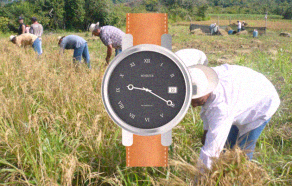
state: 9:20
